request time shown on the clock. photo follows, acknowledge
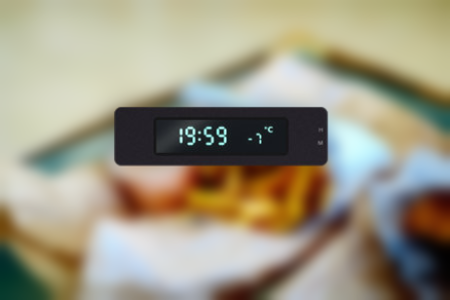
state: 19:59
